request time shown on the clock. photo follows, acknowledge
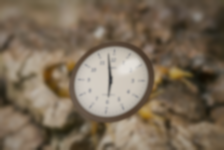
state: 5:58
